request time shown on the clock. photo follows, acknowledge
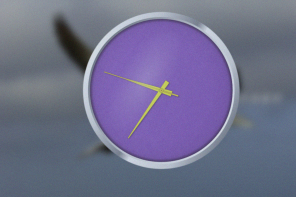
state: 9:35:48
